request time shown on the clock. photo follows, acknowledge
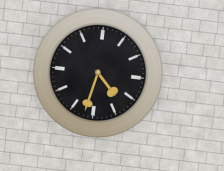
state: 4:32
